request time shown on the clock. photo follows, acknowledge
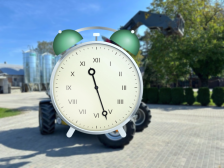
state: 11:27
